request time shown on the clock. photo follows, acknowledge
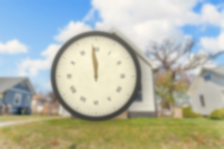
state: 11:59
